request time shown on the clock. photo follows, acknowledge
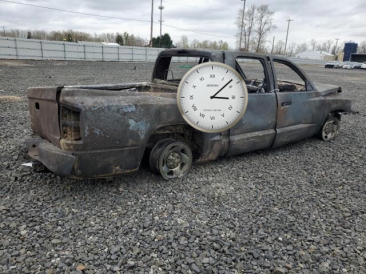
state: 3:08
